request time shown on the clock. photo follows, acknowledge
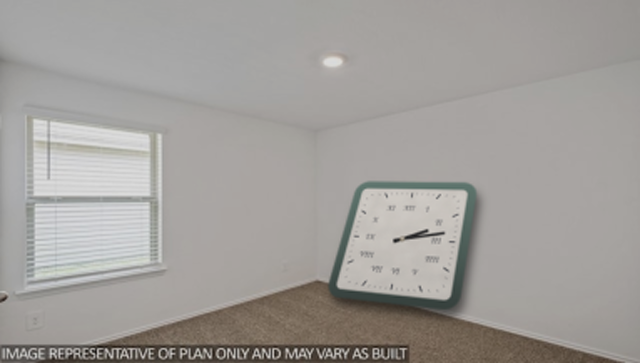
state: 2:13
